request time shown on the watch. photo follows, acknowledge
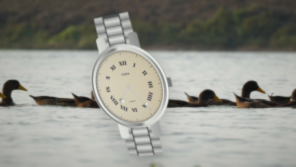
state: 7:24
